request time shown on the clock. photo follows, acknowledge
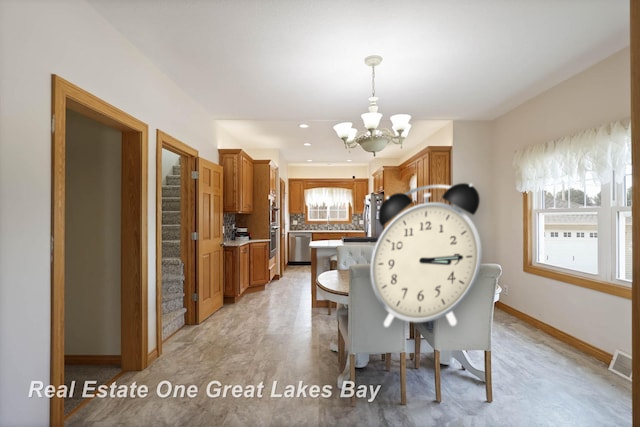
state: 3:15
